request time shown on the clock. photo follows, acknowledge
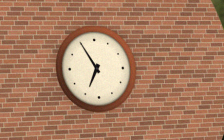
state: 6:55
